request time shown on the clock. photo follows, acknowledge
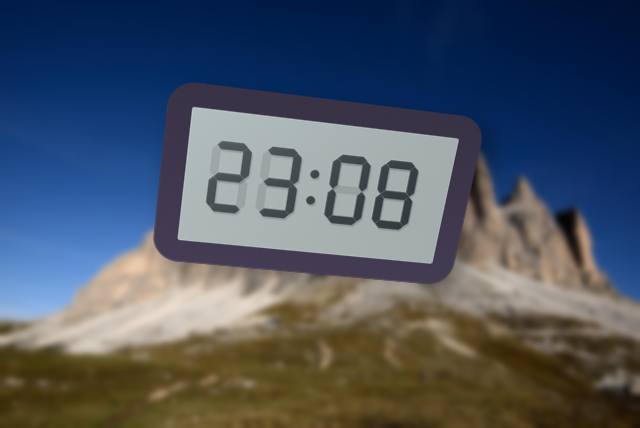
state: 23:08
